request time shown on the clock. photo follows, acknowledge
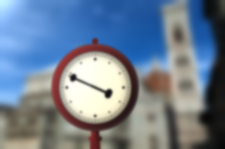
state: 3:49
